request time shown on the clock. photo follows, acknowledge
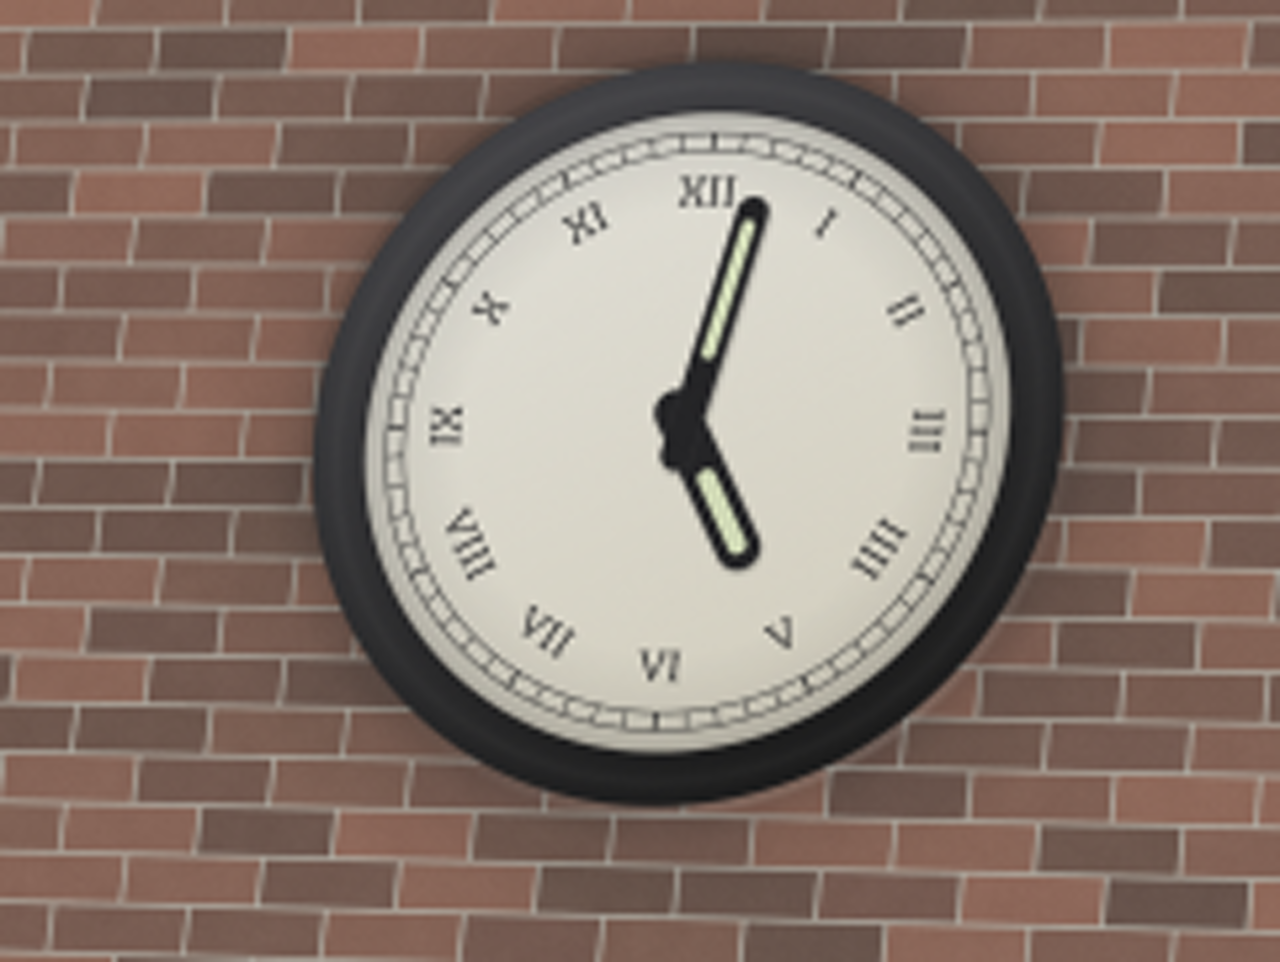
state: 5:02
